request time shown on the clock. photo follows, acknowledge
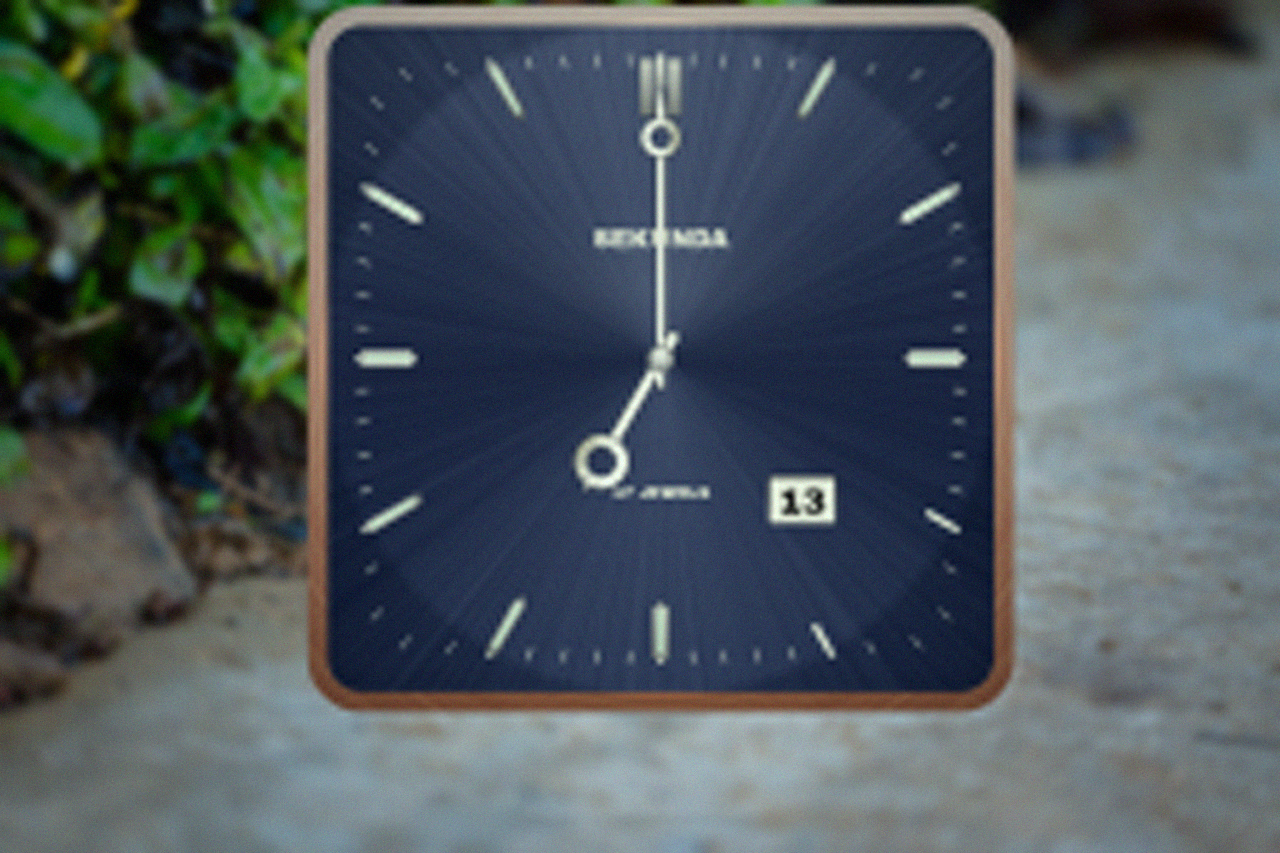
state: 7:00
